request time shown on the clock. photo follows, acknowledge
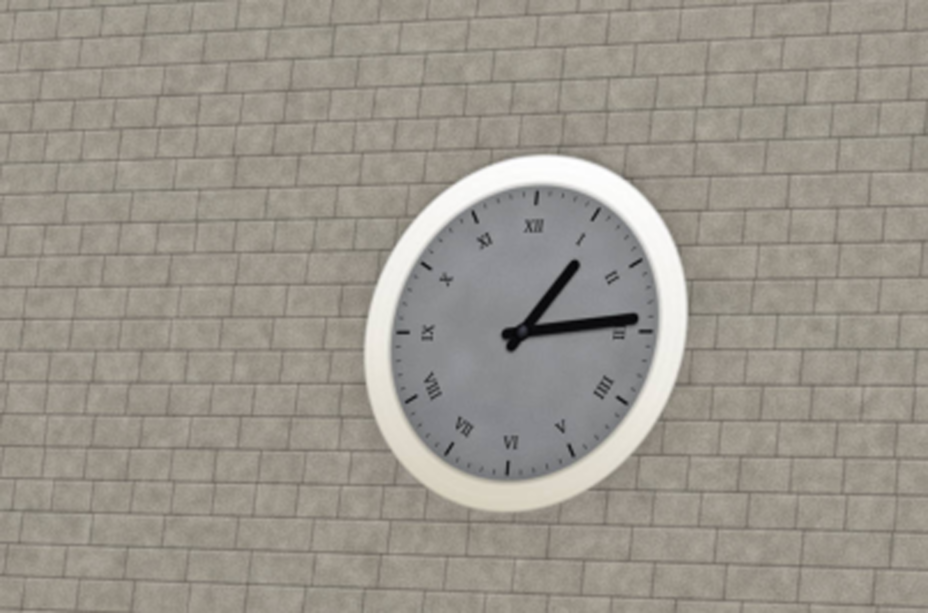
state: 1:14
